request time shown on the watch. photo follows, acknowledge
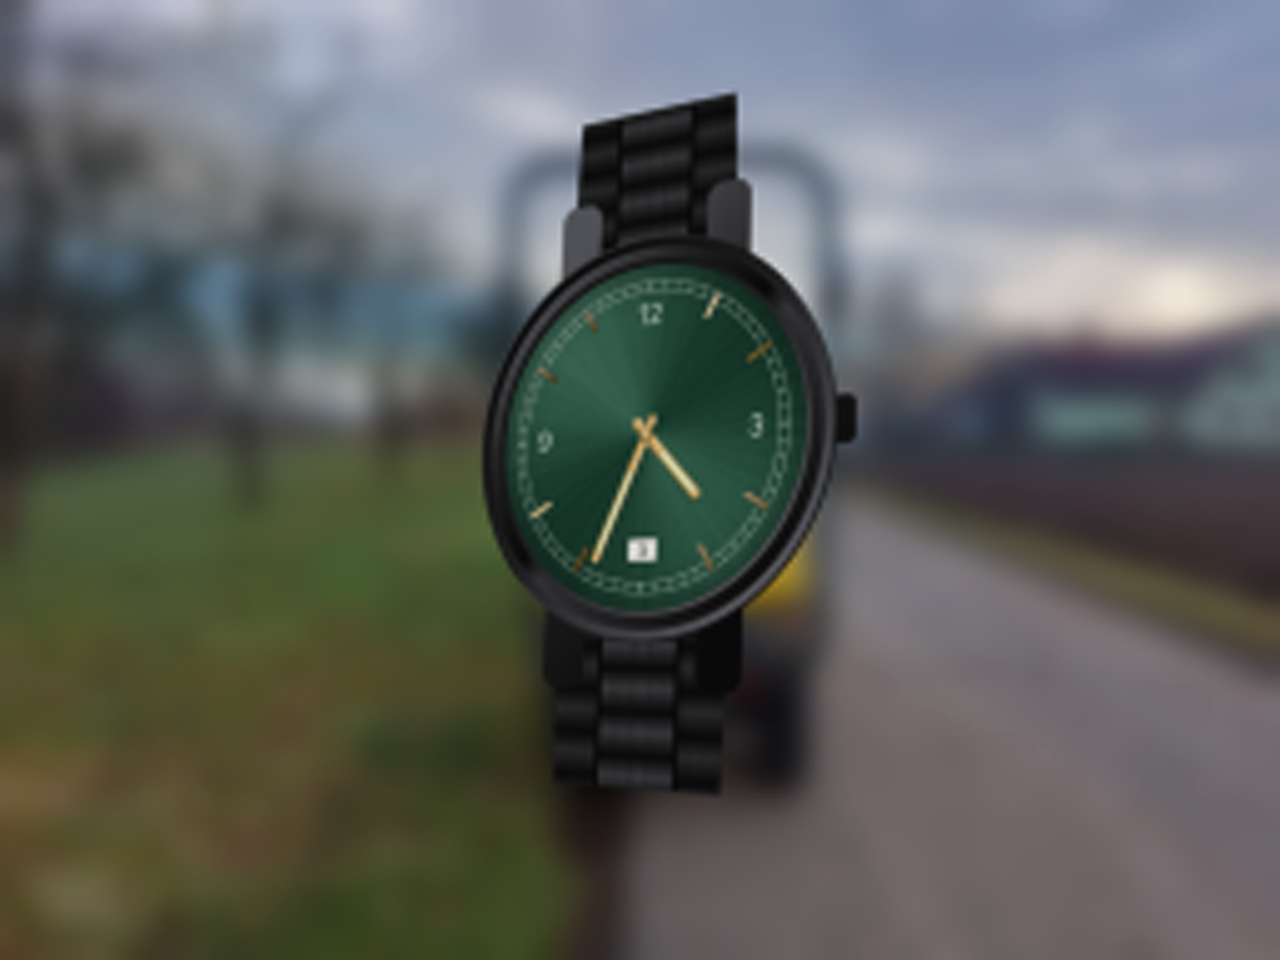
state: 4:34
